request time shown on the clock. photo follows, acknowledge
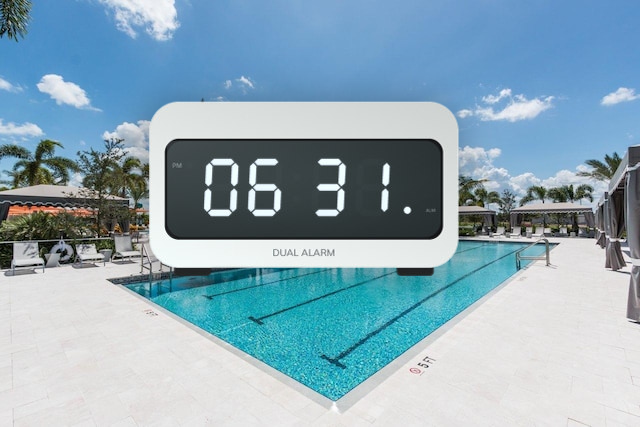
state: 6:31
